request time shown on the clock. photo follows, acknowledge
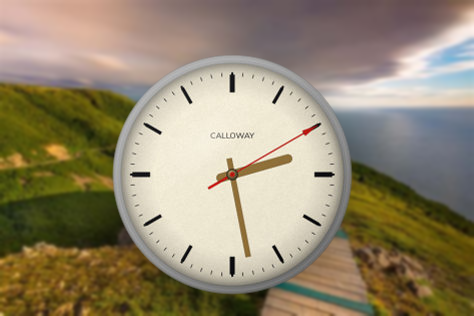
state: 2:28:10
